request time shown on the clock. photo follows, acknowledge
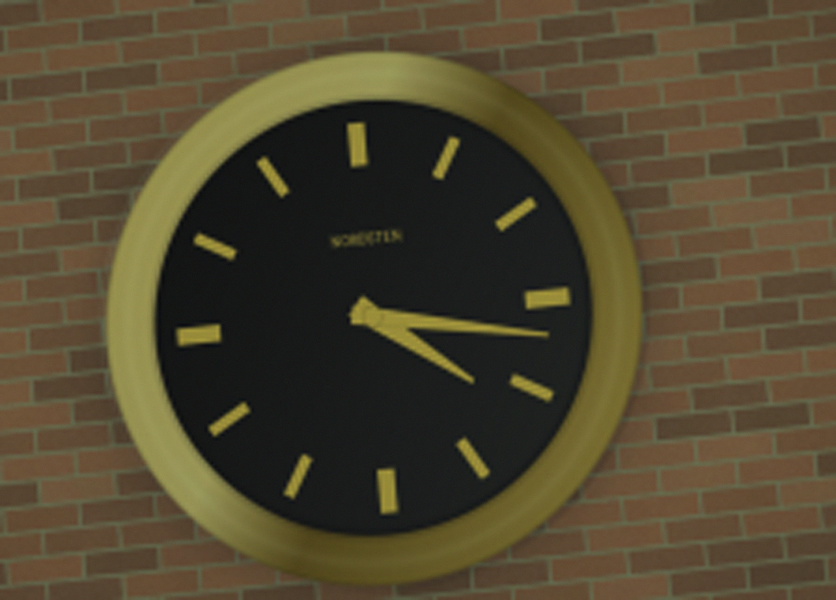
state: 4:17
